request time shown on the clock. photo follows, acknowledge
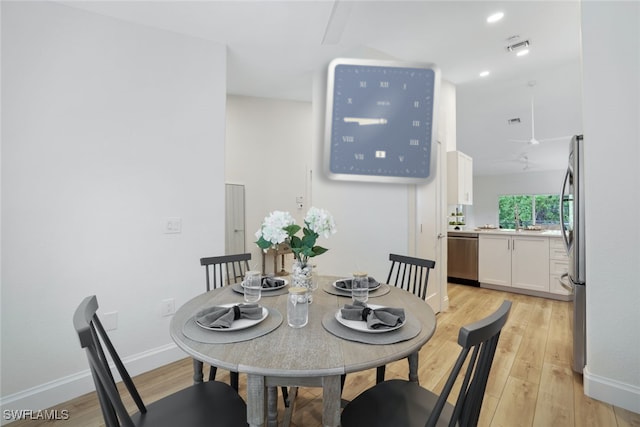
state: 8:45
